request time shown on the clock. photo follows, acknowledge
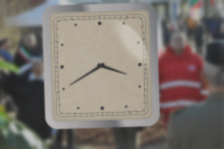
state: 3:40
